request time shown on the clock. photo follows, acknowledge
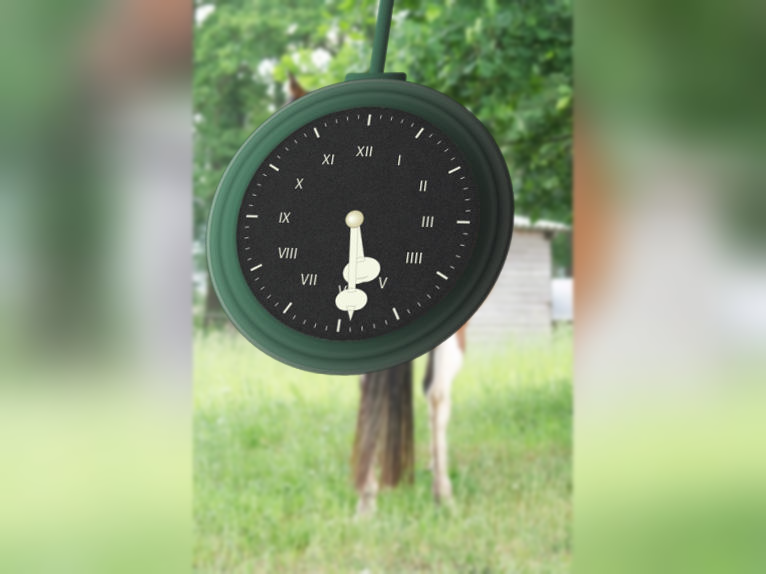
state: 5:29
